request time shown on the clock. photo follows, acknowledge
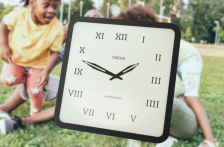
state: 1:48
